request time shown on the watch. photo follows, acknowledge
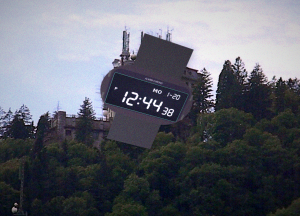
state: 12:44:38
